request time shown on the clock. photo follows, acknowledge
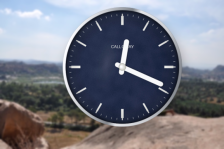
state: 12:19
